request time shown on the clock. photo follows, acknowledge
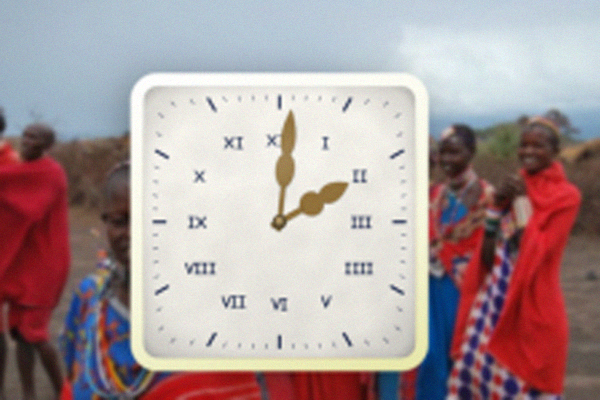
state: 2:01
